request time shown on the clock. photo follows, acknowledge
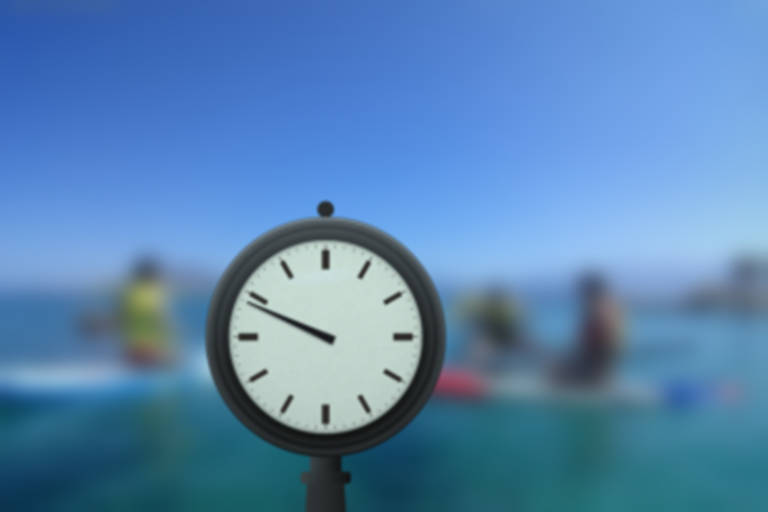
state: 9:49
